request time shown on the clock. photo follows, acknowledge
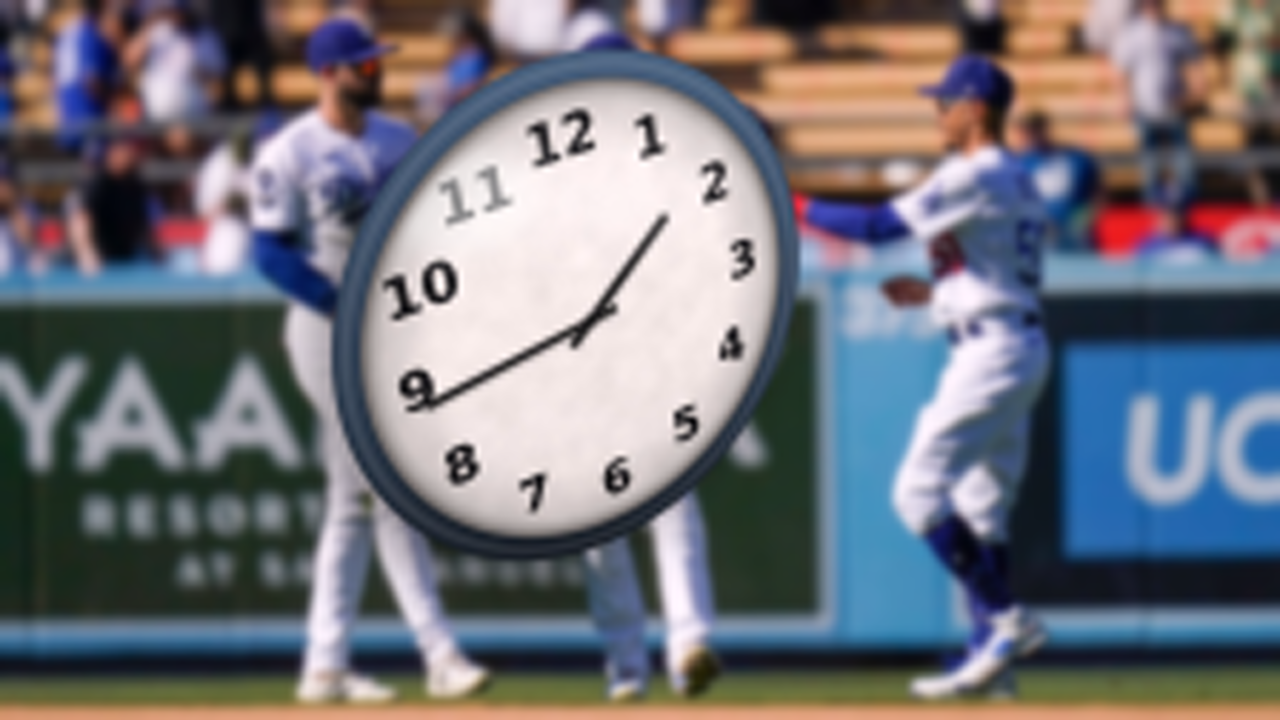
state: 1:44
